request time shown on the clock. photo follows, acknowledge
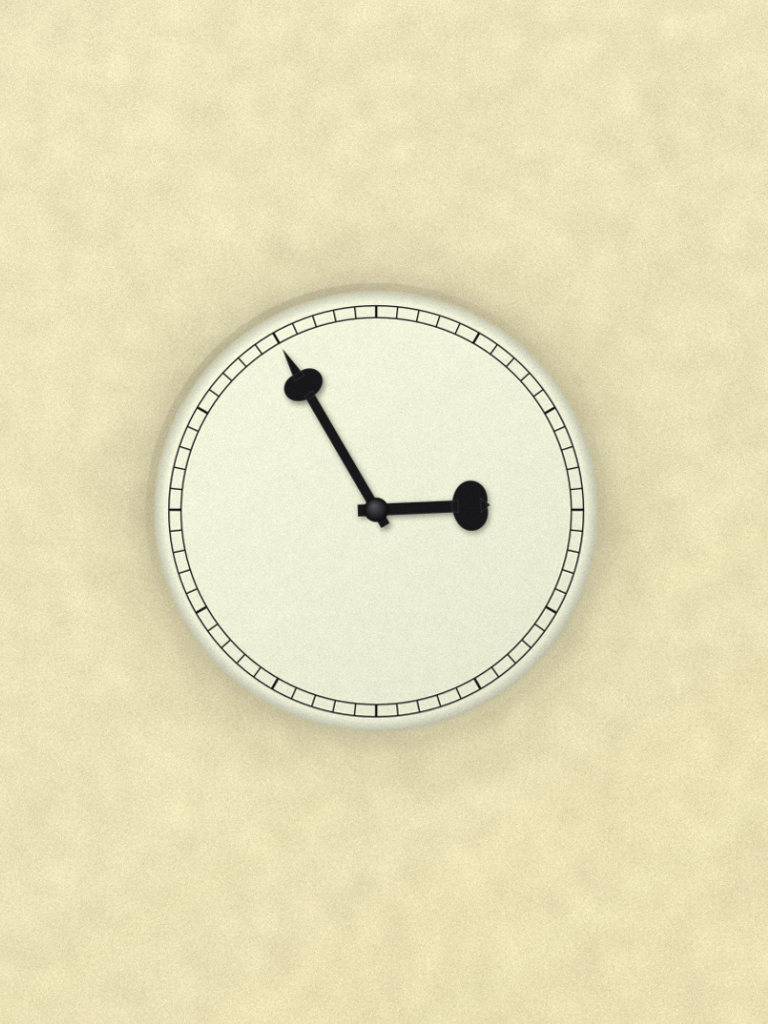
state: 2:55
